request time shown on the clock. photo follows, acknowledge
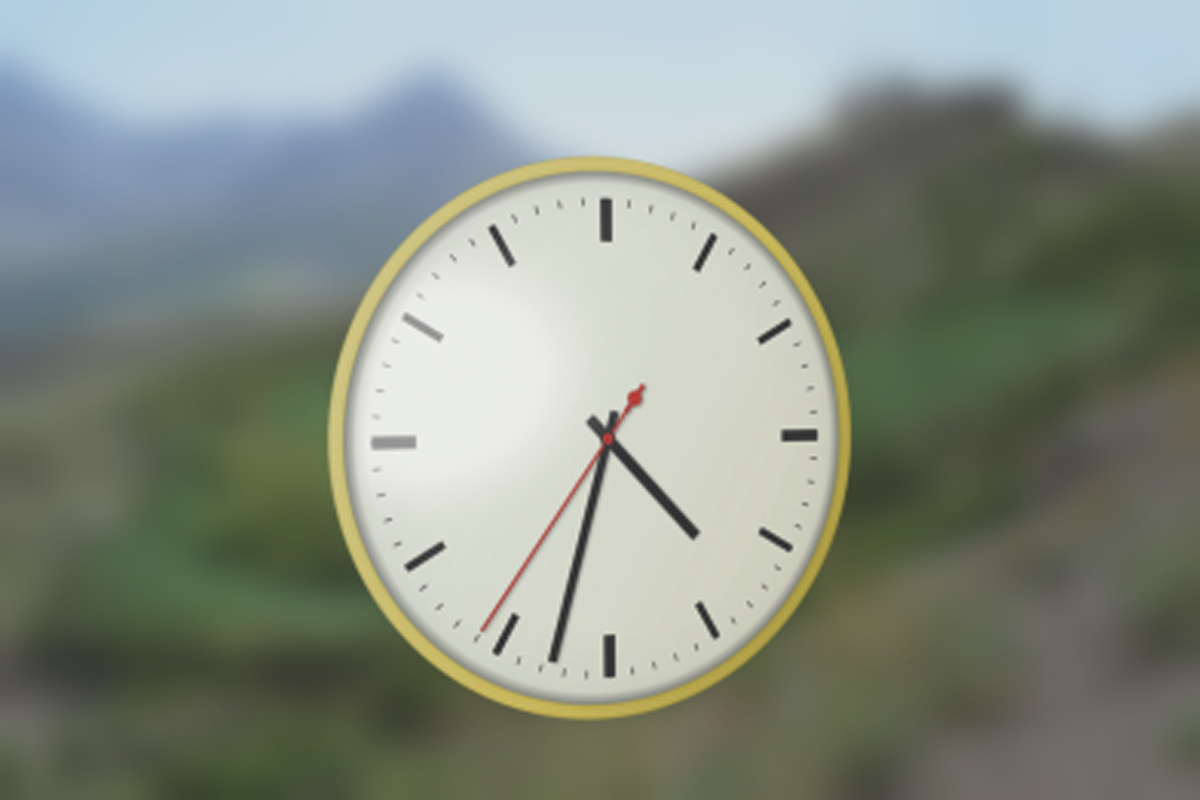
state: 4:32:36
